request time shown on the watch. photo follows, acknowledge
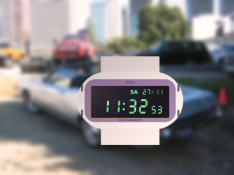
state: 11:32:53
